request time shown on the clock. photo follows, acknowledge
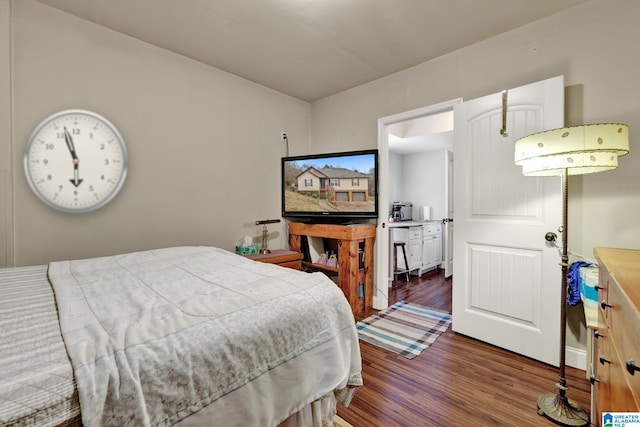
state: 5:57
